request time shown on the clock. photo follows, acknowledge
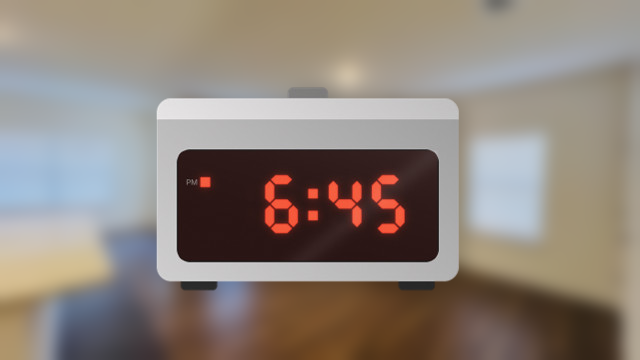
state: 6:45
